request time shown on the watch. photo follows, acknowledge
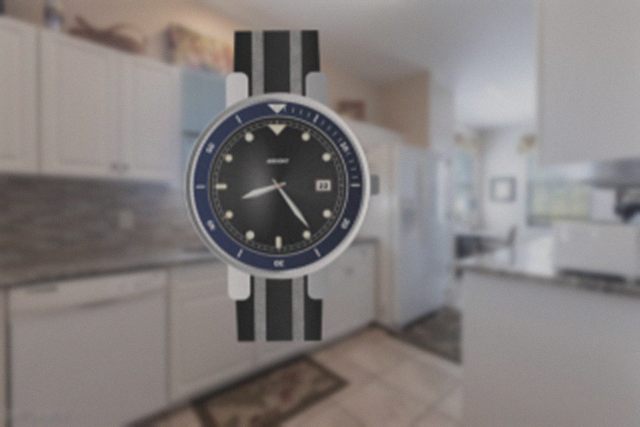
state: 8:24
